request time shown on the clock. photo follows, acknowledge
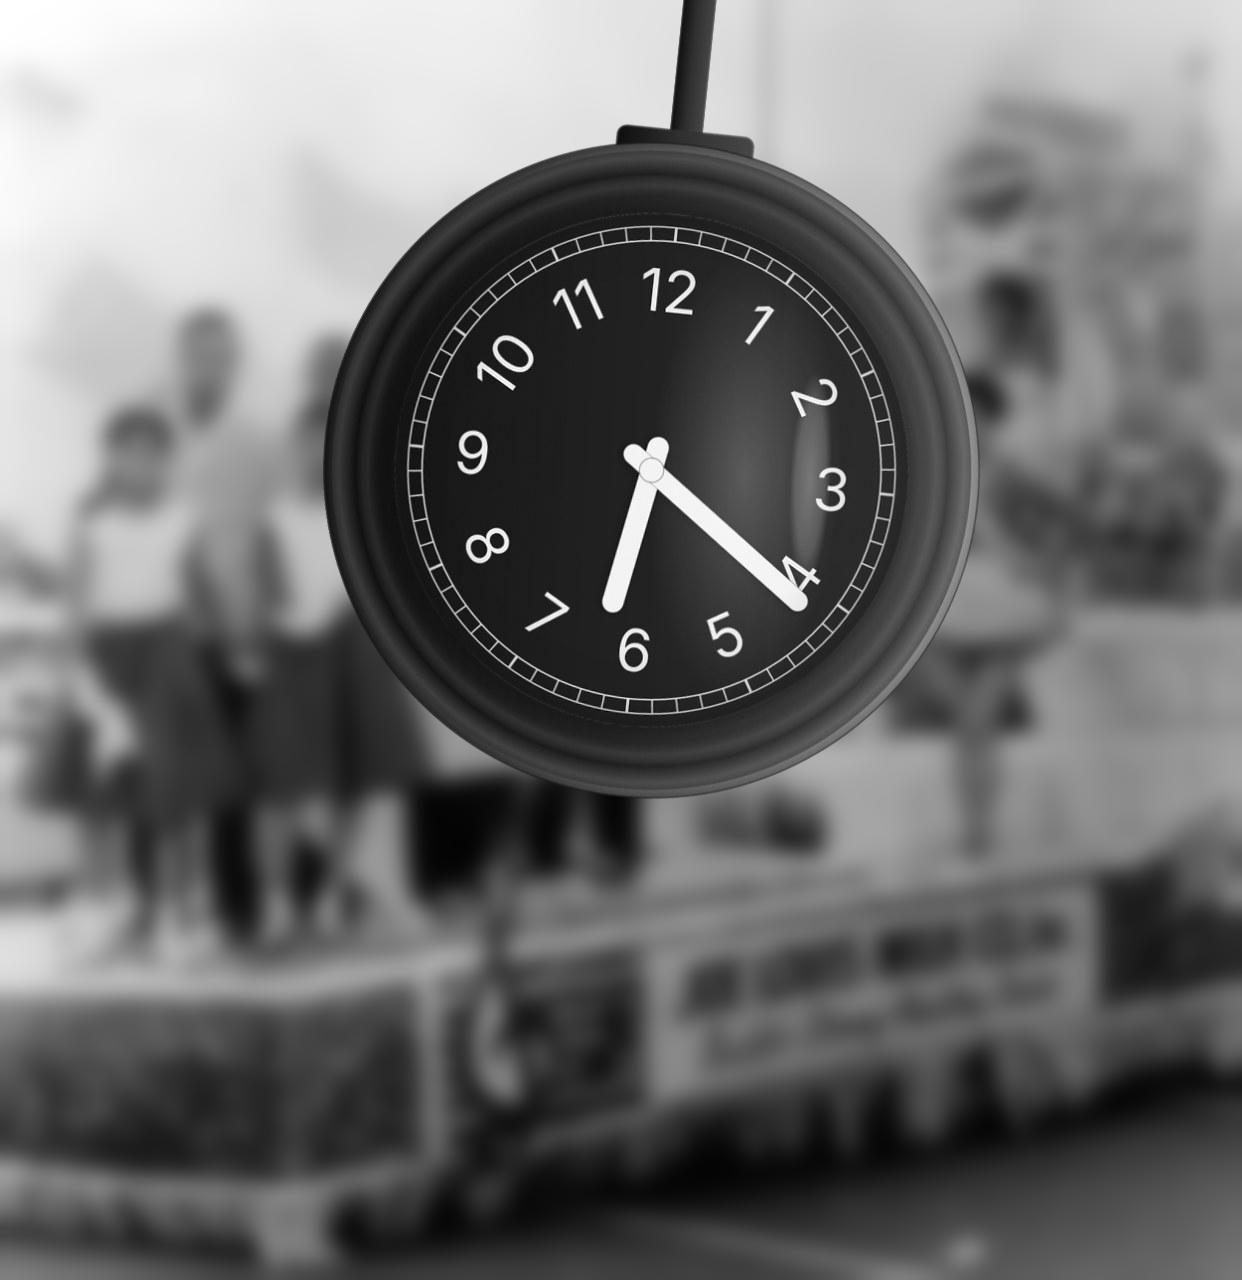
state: 6:21
